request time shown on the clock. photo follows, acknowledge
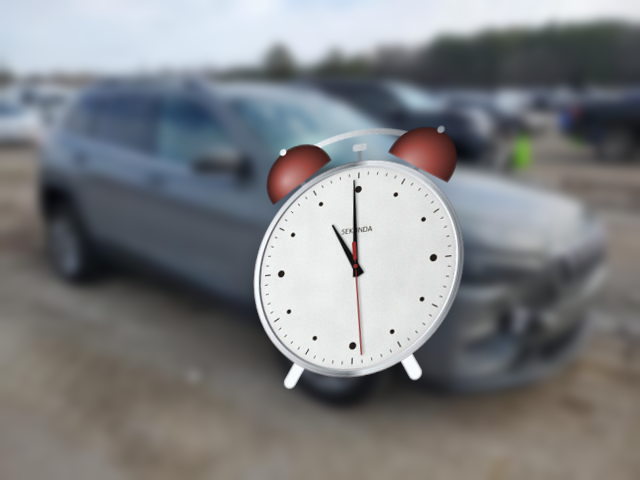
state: 10:59:29
